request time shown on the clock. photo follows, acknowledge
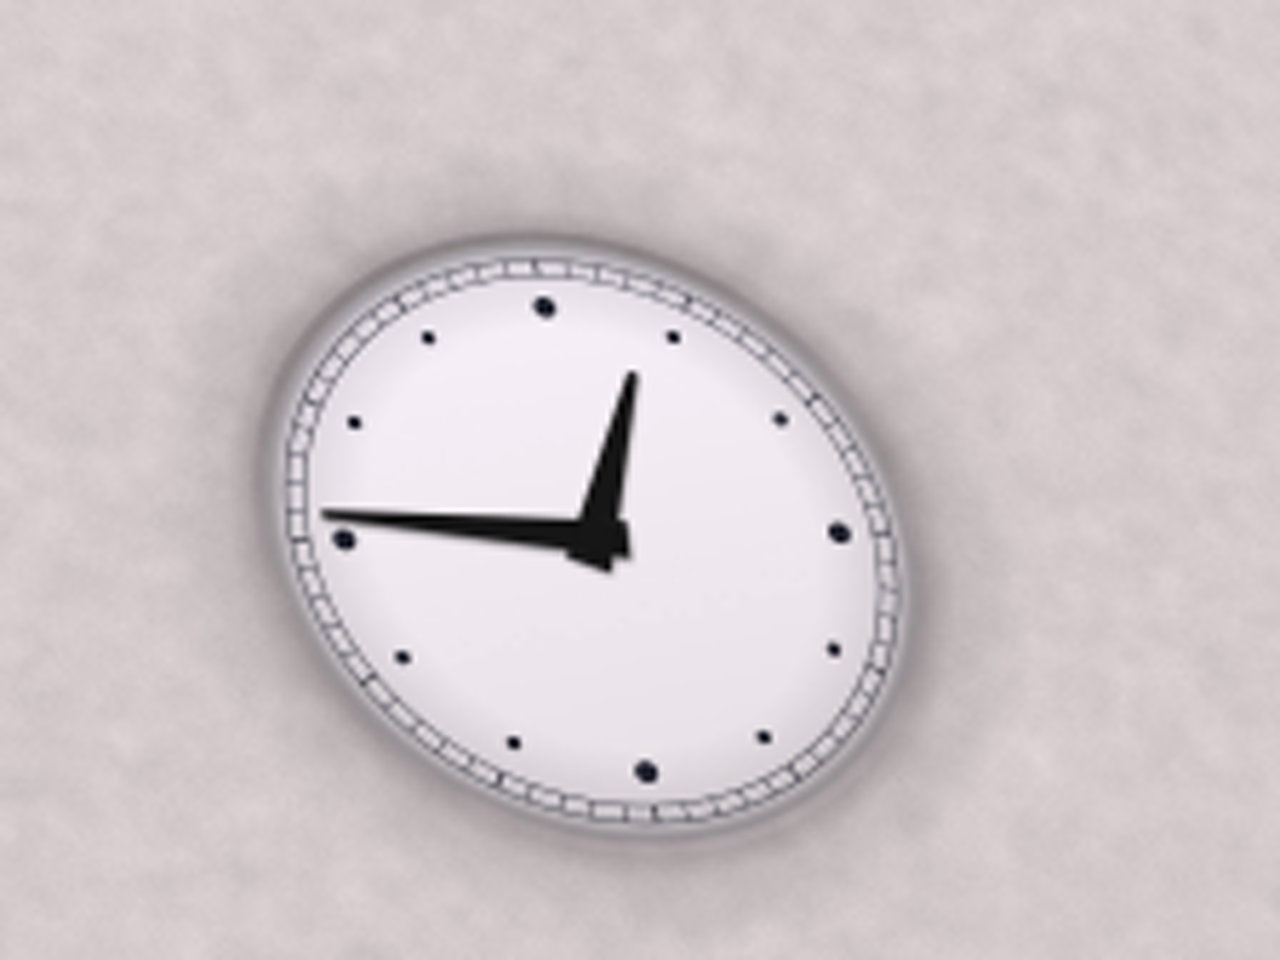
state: 12:46
